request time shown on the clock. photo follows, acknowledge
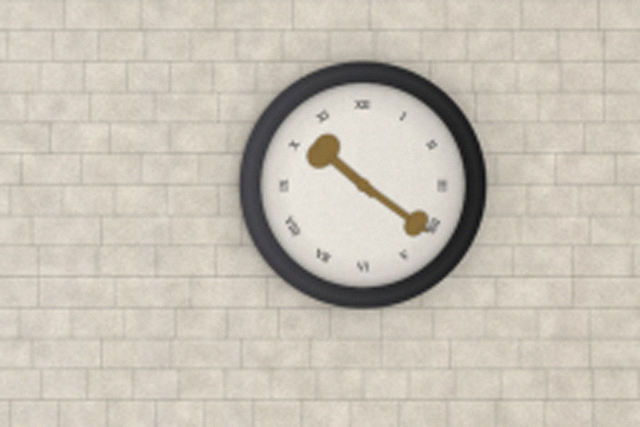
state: 10:21
